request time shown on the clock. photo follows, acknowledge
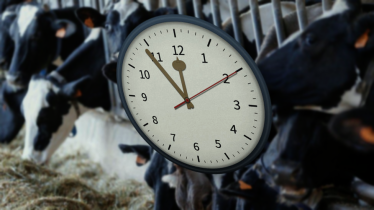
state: 11:54:10
